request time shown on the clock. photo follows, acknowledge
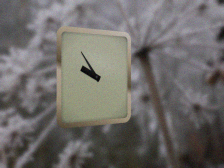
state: 9:54
